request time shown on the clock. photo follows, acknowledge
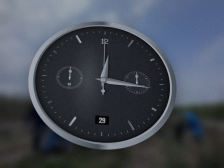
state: 12:16
